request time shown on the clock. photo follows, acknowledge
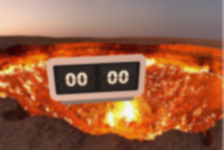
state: 0:00
